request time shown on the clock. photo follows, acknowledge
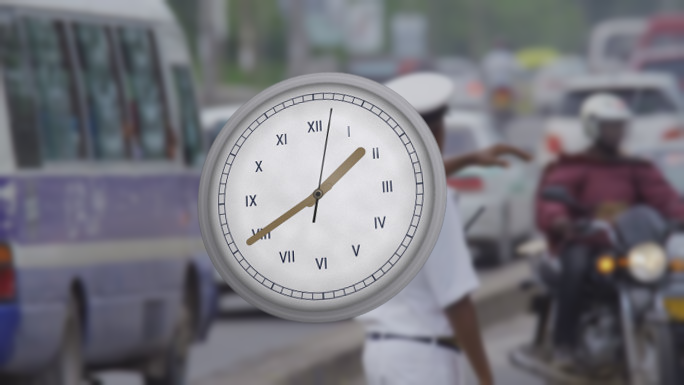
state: 1:40:02
